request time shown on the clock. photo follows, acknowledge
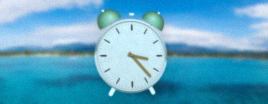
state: 3:23
